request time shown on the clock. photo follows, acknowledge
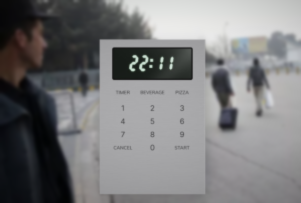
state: 22:11
